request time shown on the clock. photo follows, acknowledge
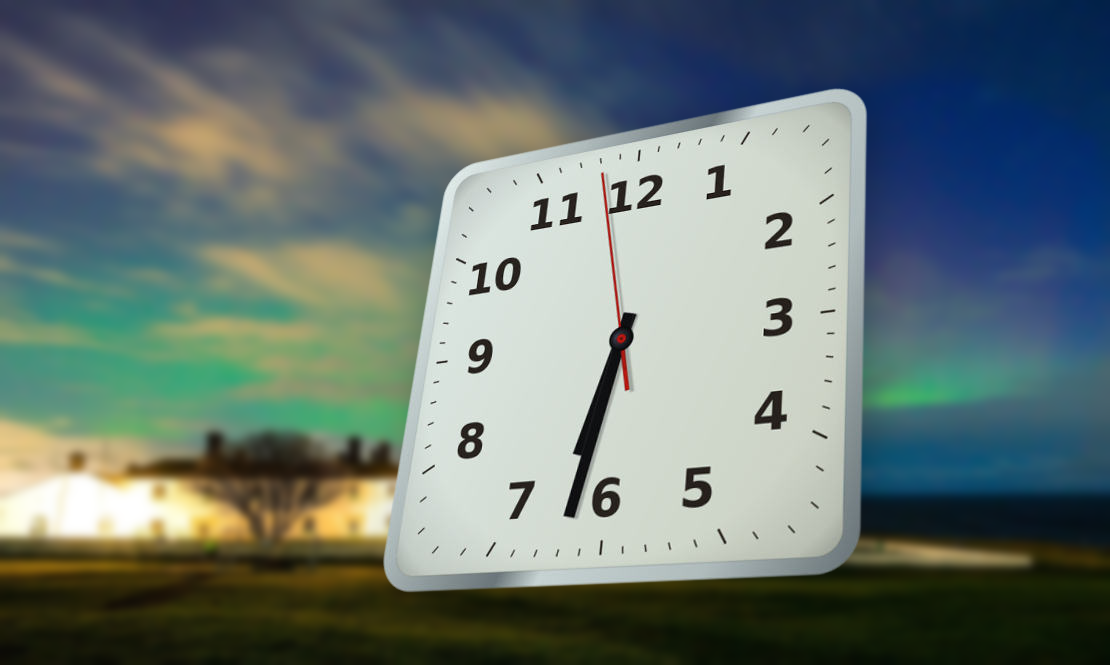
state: 6:31:58
